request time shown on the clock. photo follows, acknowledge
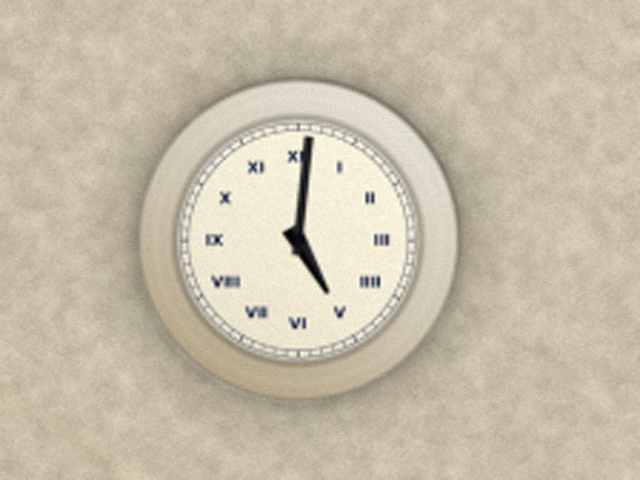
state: 5:01
